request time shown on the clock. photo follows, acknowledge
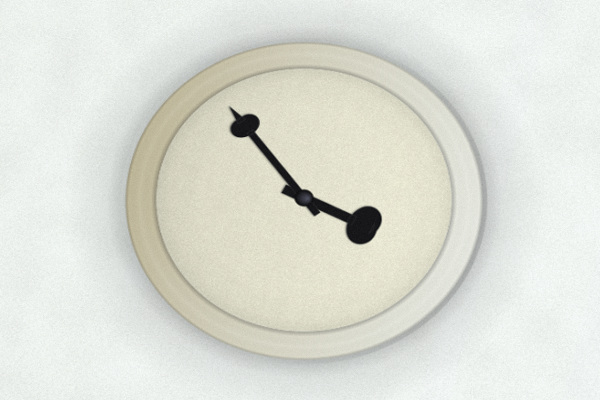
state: 3:54
